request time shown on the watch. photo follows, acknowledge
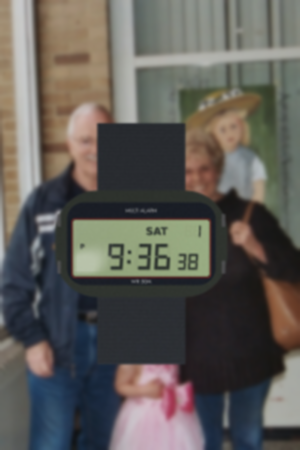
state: 9:36:38
